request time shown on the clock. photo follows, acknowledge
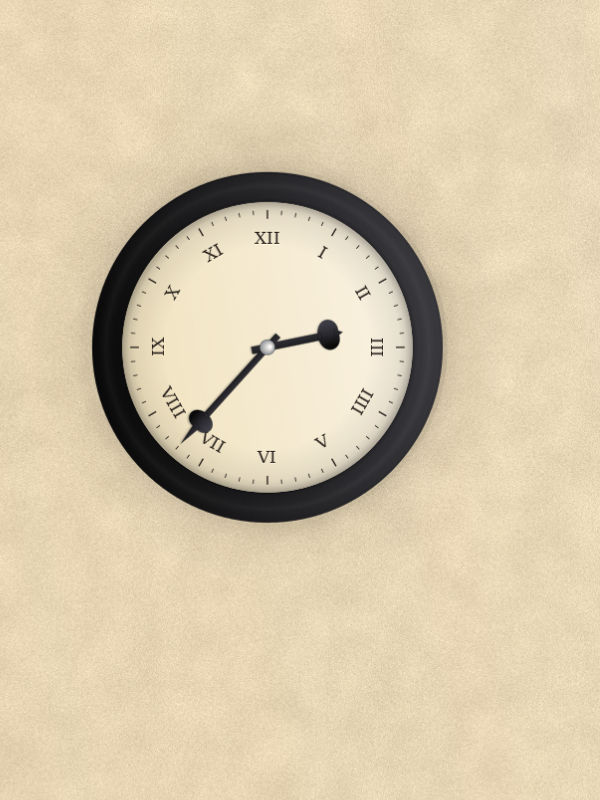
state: 2:37
